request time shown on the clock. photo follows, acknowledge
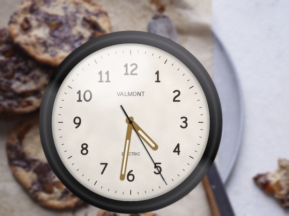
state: 4:31:25
